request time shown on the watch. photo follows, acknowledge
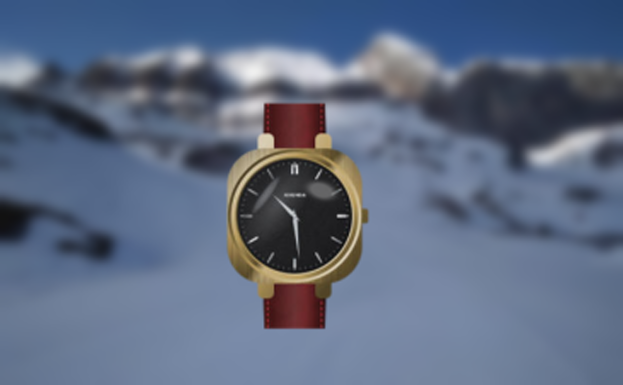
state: 10:29
